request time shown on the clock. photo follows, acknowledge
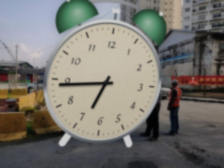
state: 6:44
